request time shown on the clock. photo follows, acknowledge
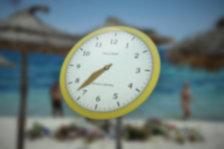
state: 7:37
